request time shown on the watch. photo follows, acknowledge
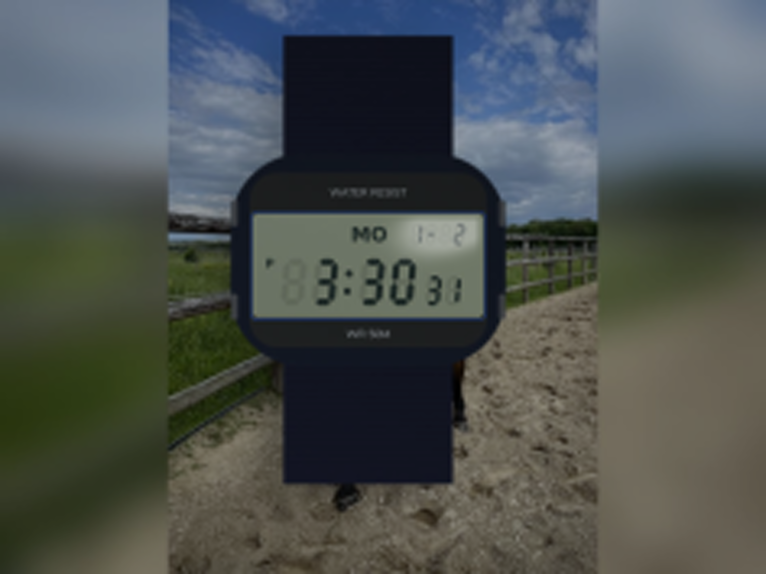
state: 3:30:31
